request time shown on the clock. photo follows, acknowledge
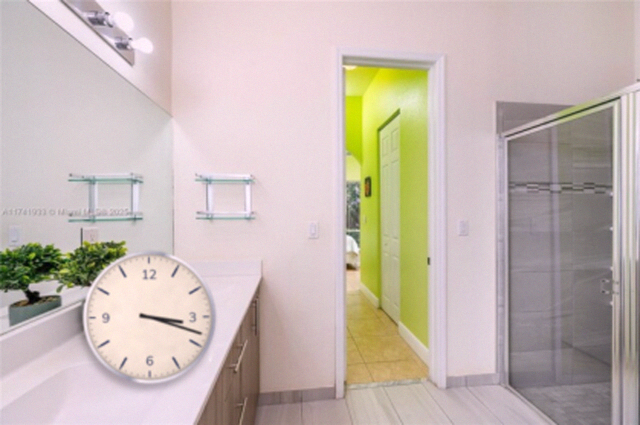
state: 3:18
